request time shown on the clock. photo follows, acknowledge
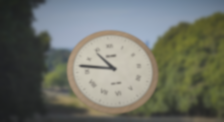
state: 10:47
